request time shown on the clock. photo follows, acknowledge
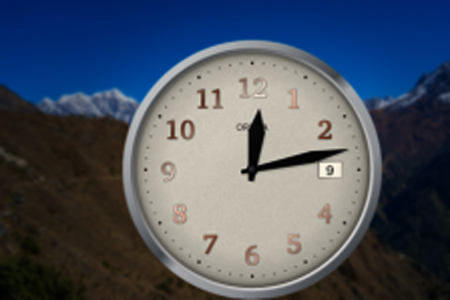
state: 12:13
